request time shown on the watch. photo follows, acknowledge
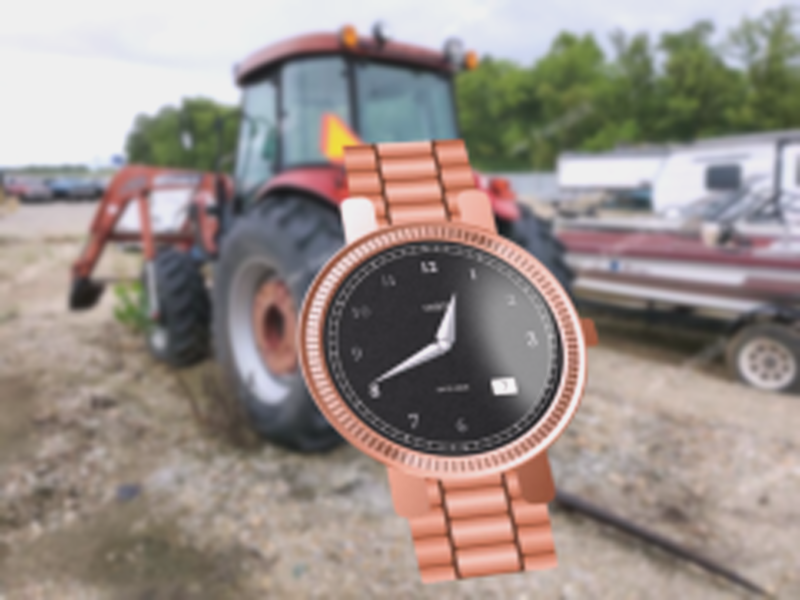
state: 12:41
